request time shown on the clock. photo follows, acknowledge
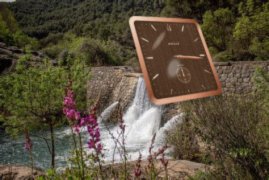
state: 3:16
